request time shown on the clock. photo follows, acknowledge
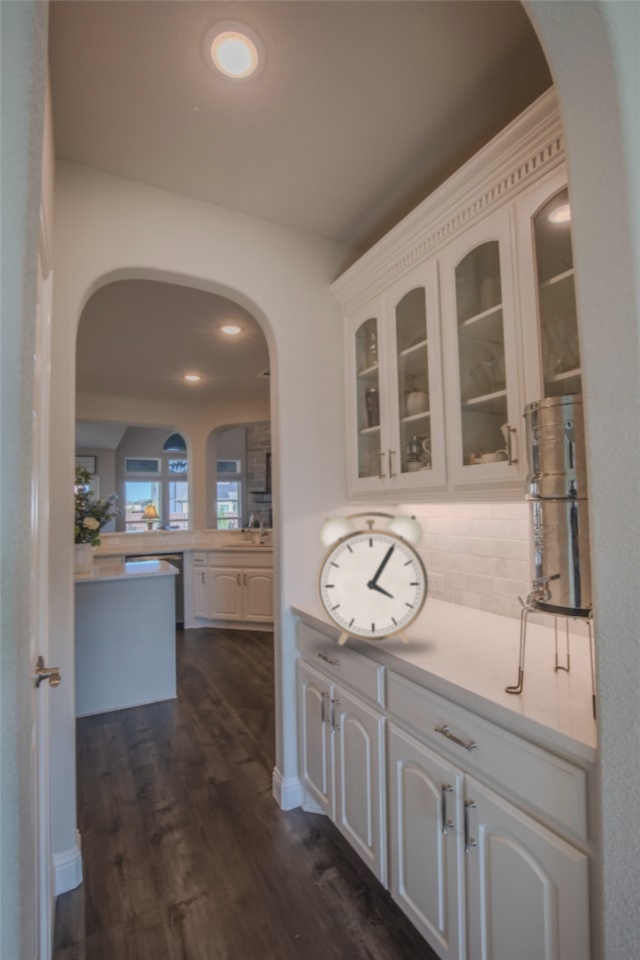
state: 4:05
